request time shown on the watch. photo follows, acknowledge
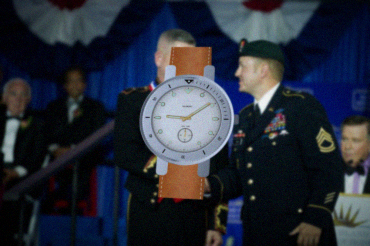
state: 9:09
